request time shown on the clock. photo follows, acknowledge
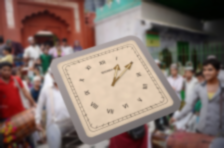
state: 1:10
